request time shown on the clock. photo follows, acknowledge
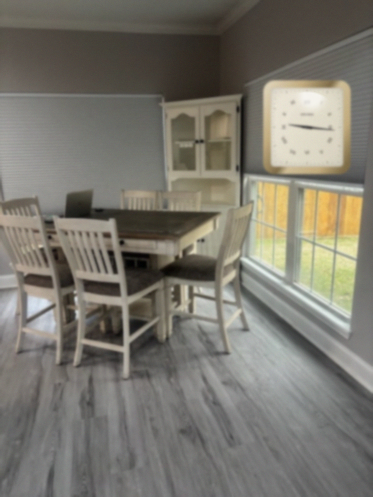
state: 9:16
